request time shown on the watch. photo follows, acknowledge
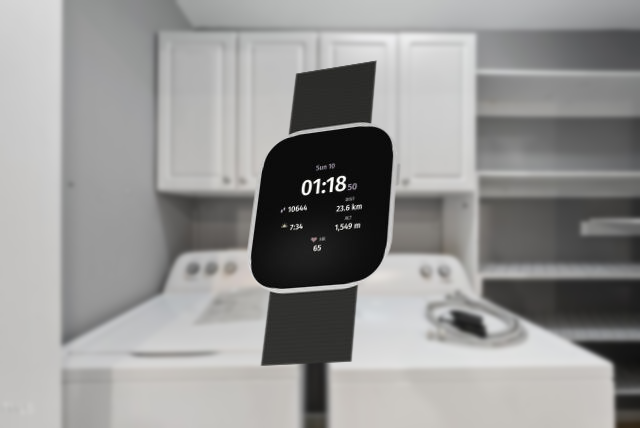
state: 1:18:50
